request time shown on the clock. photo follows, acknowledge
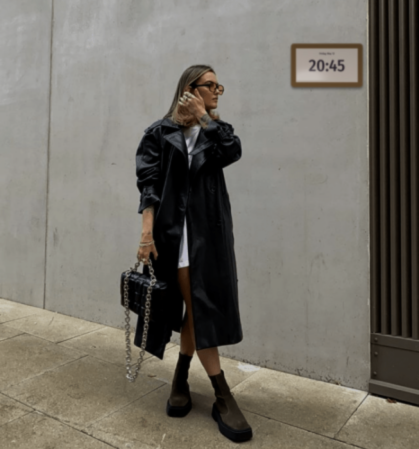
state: 20:45
